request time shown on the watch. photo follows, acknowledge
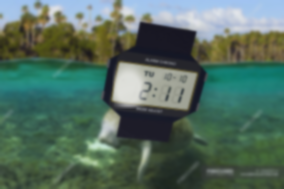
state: 2:11
